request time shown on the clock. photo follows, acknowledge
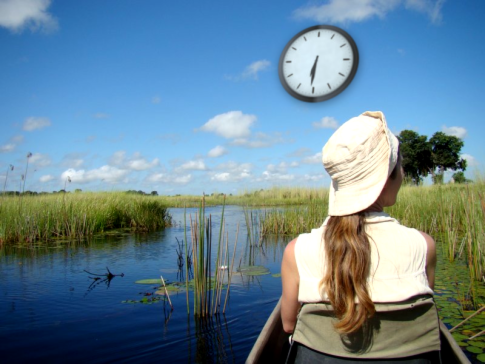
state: 6:31
